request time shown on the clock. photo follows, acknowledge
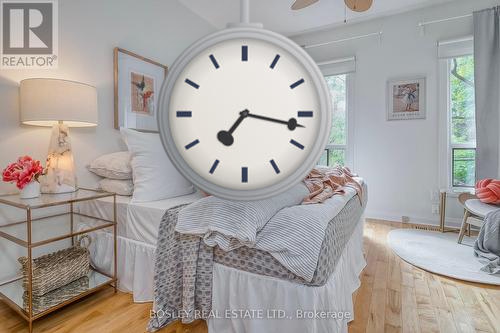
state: 7:17
